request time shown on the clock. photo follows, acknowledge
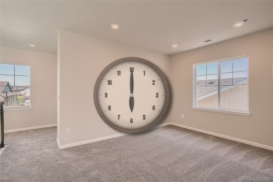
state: 6:00
